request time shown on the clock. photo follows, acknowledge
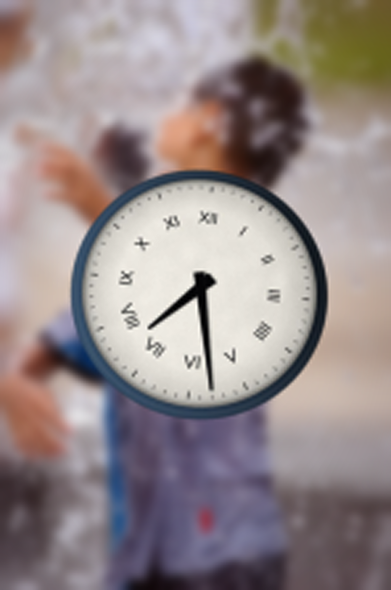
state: 7:28
